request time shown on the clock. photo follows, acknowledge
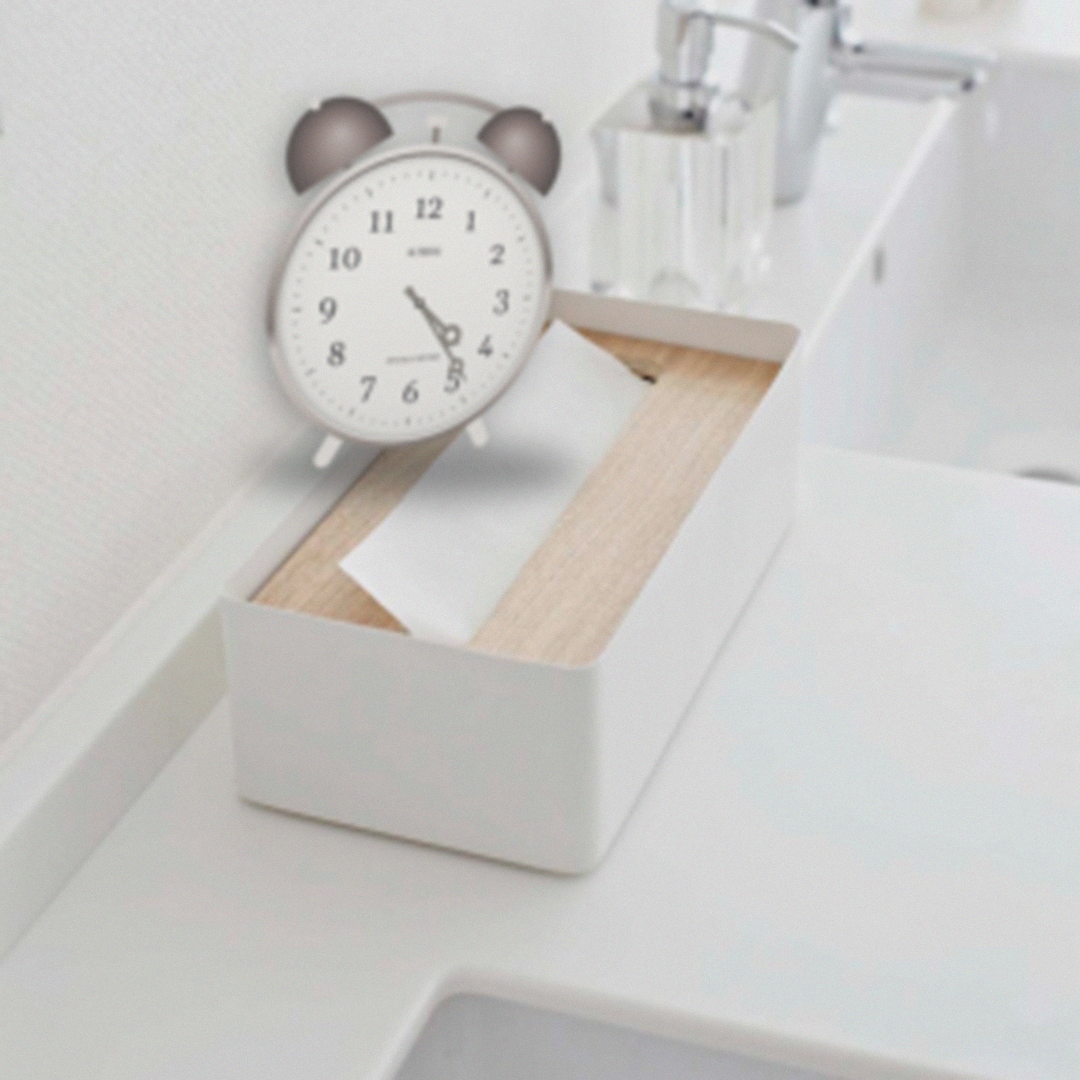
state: 4:24
